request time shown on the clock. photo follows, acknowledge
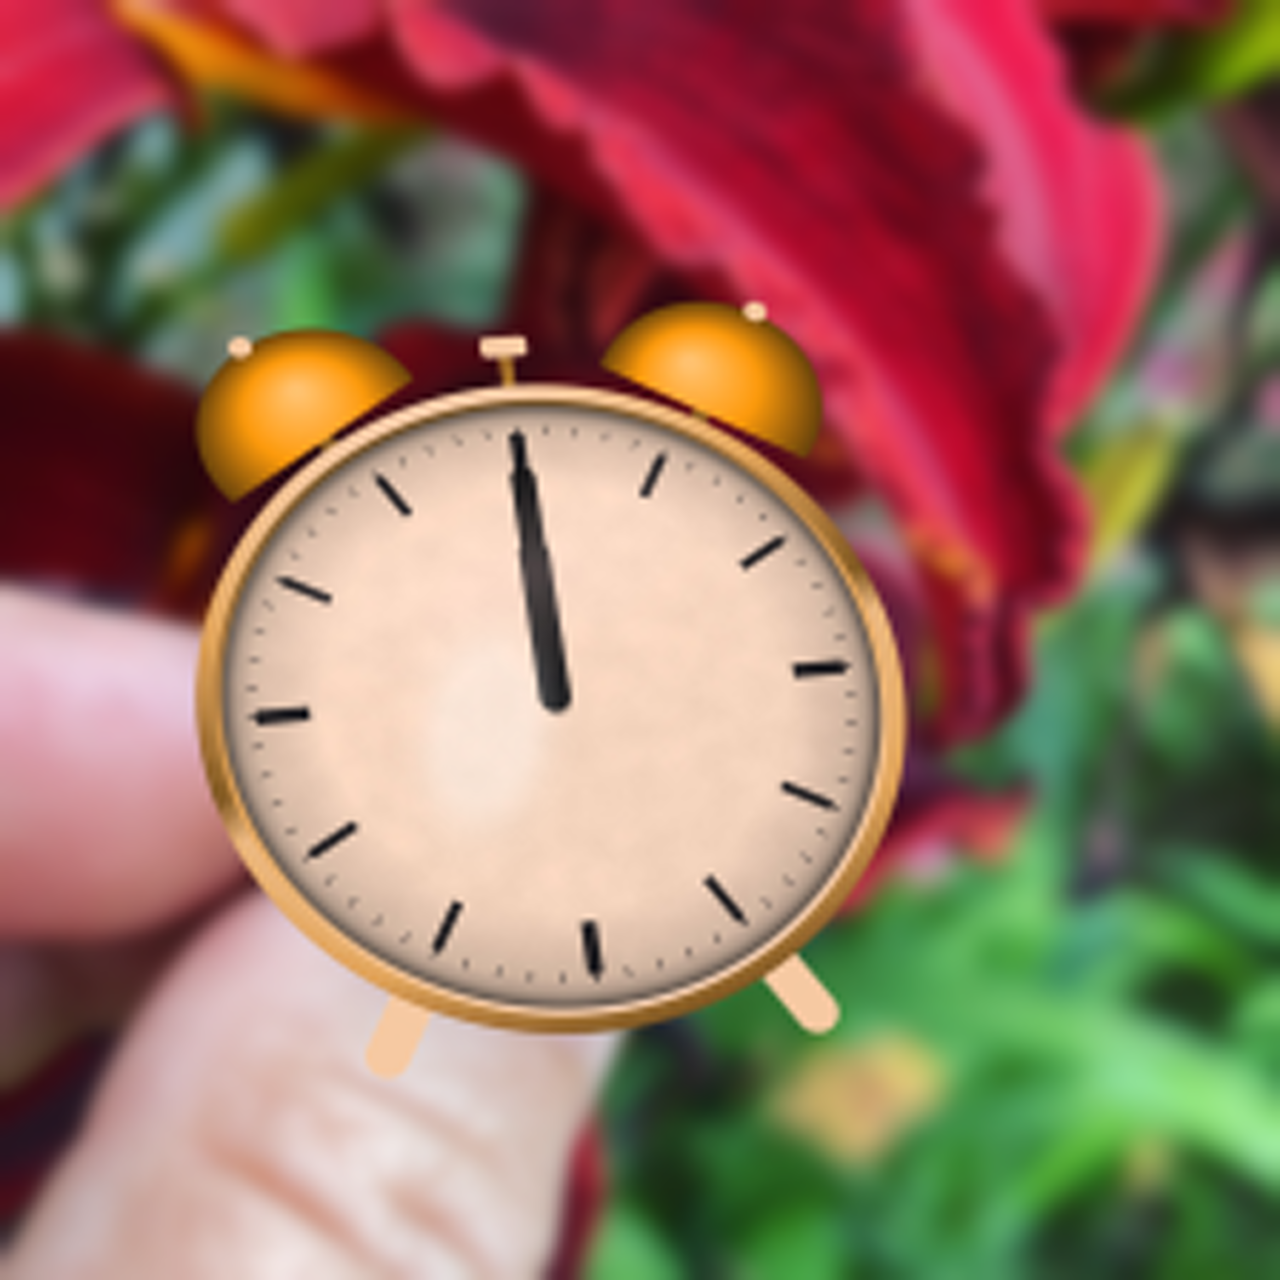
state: 12:00
